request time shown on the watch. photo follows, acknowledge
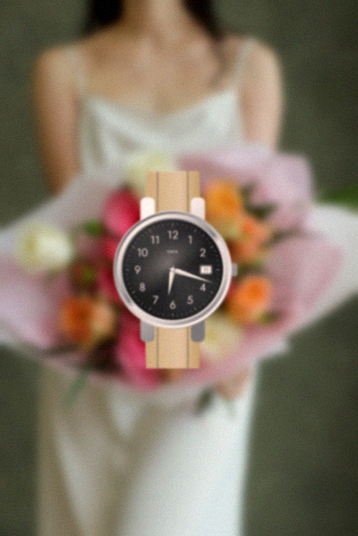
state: 6:18
